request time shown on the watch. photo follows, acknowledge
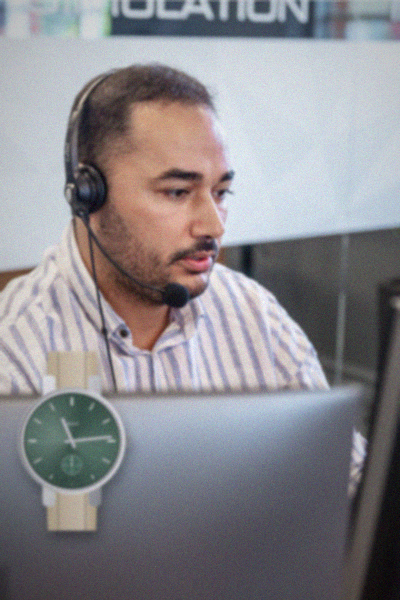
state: 11:14
